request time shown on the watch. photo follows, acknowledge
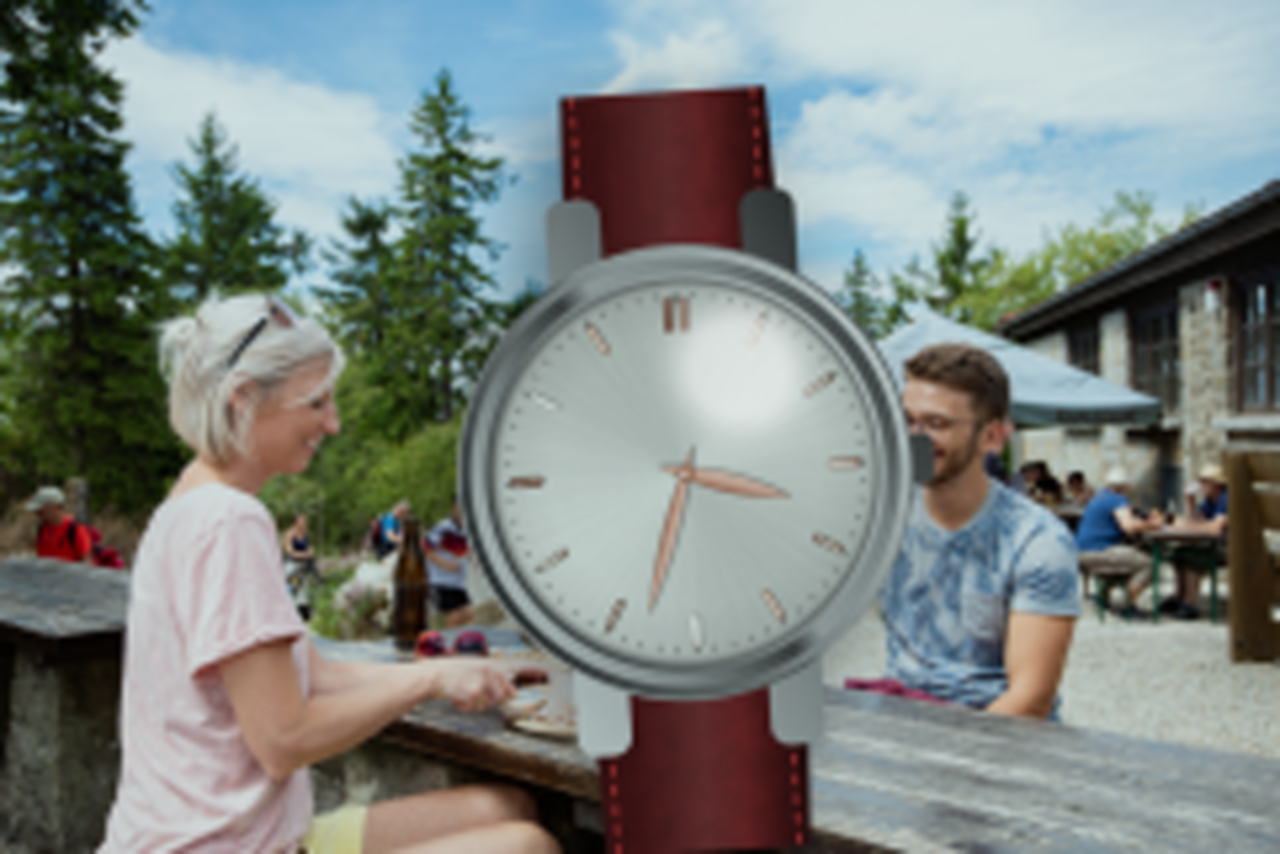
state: 3:33
